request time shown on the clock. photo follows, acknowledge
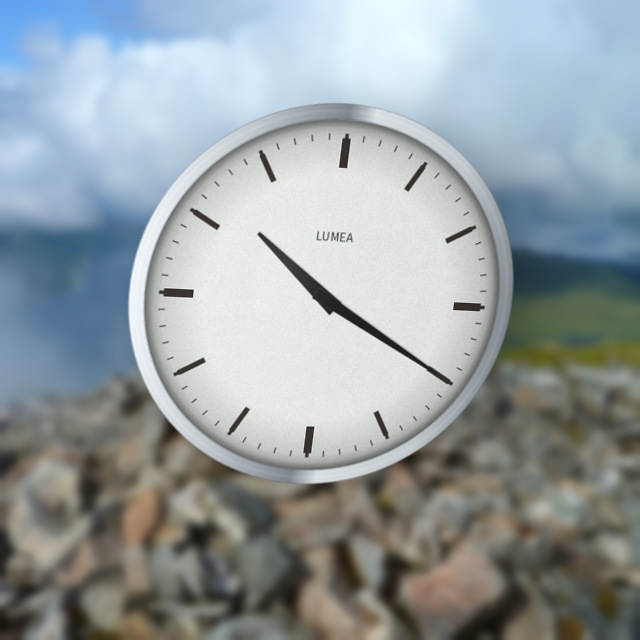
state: 10:20
